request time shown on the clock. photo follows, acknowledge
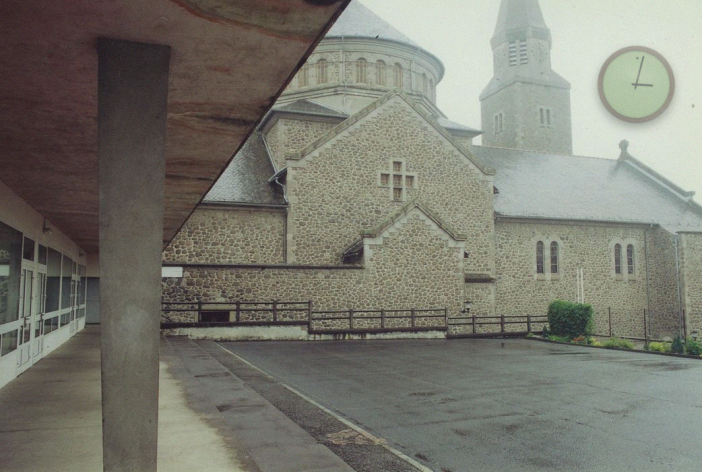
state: 3:02
